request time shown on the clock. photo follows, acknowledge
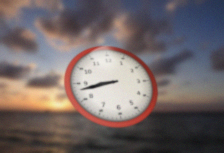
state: 8:43
